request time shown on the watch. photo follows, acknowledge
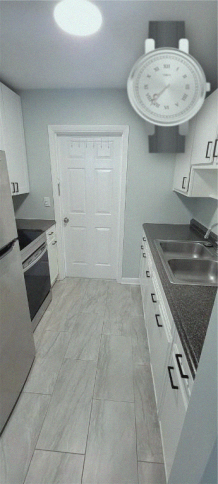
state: 7:37
